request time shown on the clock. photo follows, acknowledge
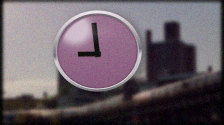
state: 8:59
